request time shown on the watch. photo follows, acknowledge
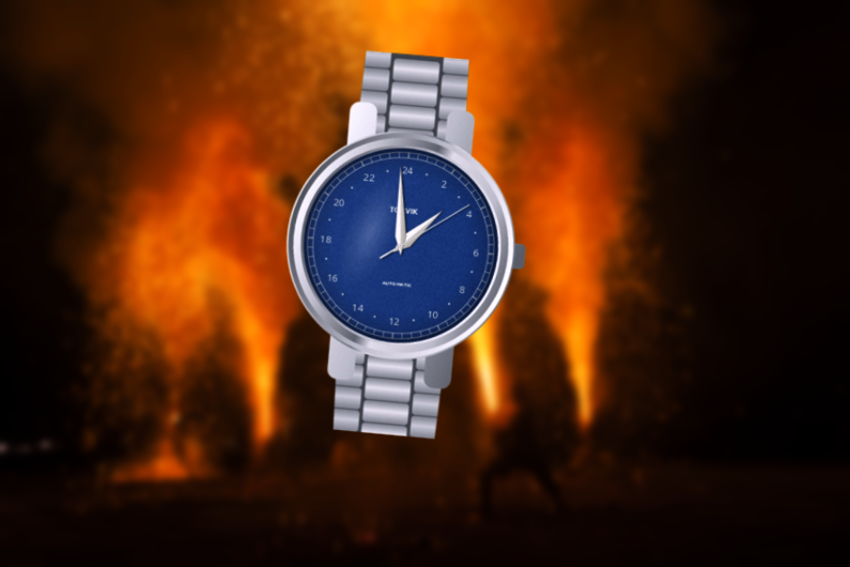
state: 2:59:09
